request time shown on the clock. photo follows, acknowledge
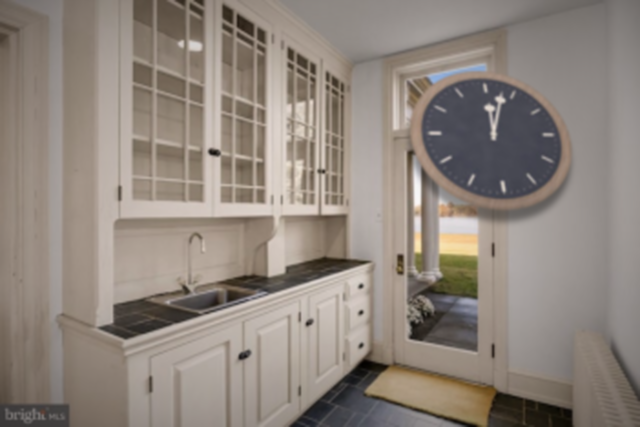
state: 12:03
